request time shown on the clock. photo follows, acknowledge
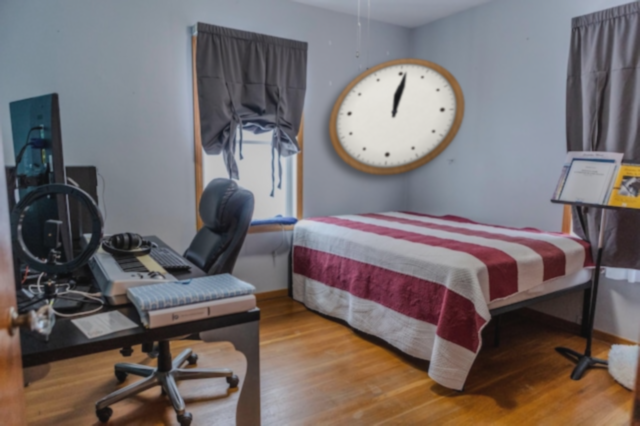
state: 12:01
